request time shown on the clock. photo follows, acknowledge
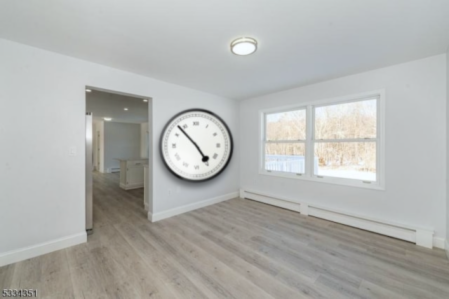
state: 4:53
